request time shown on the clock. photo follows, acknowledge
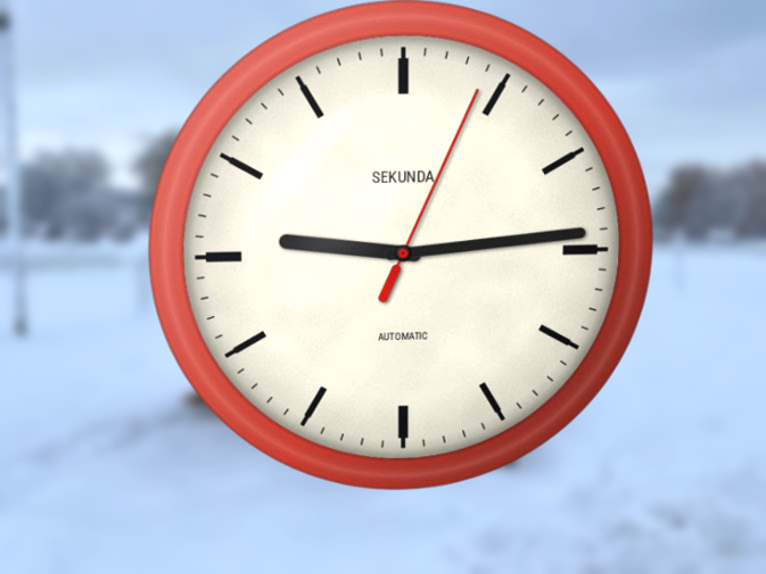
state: 9:14:04
